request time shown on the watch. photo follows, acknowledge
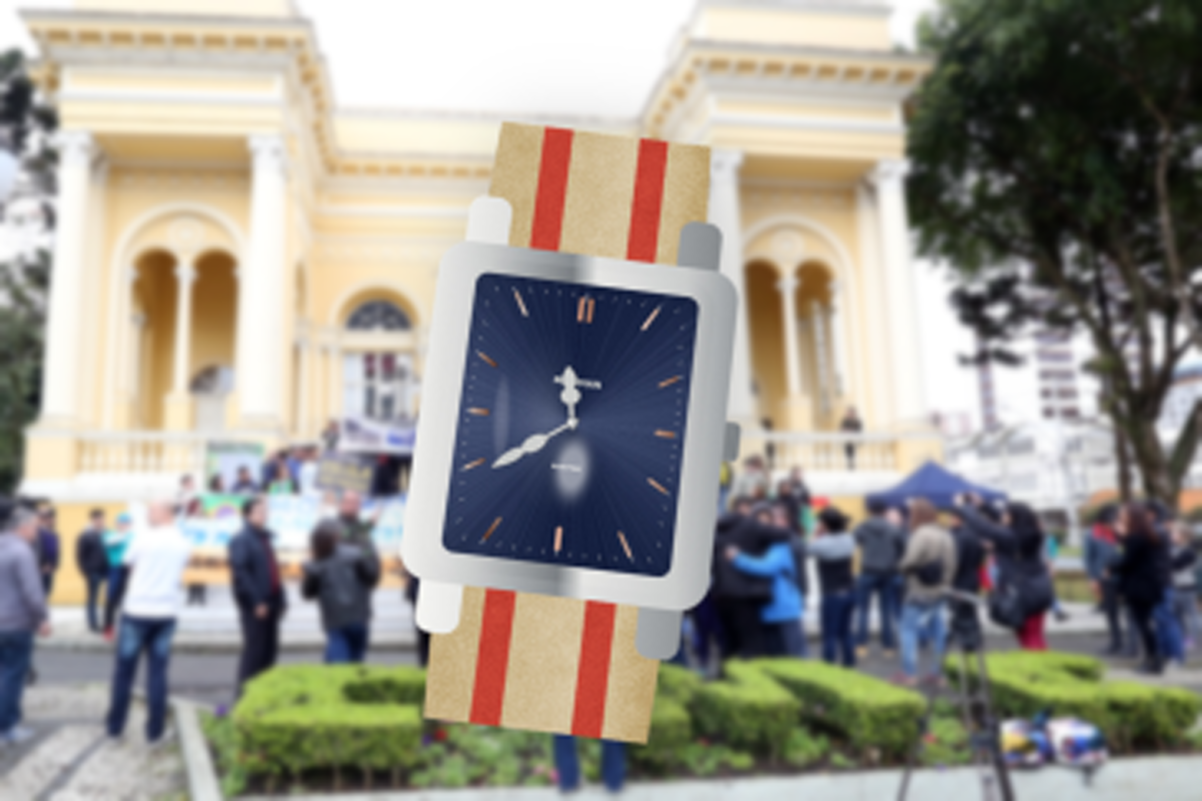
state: 11:39
